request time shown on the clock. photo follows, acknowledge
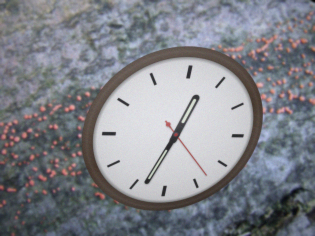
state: 12:33:23
